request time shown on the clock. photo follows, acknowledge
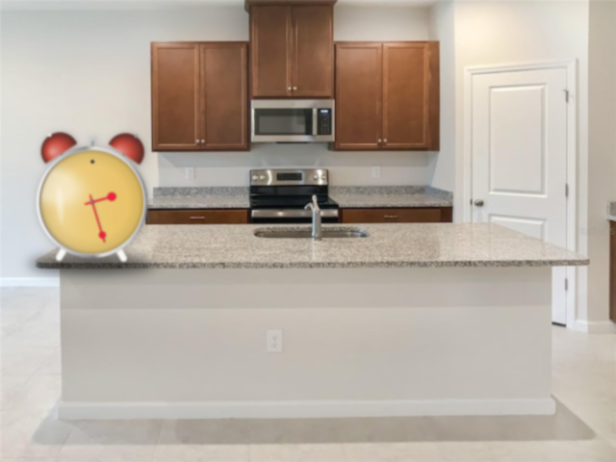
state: 2:27
